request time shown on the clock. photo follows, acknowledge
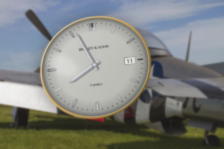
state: 7:56
